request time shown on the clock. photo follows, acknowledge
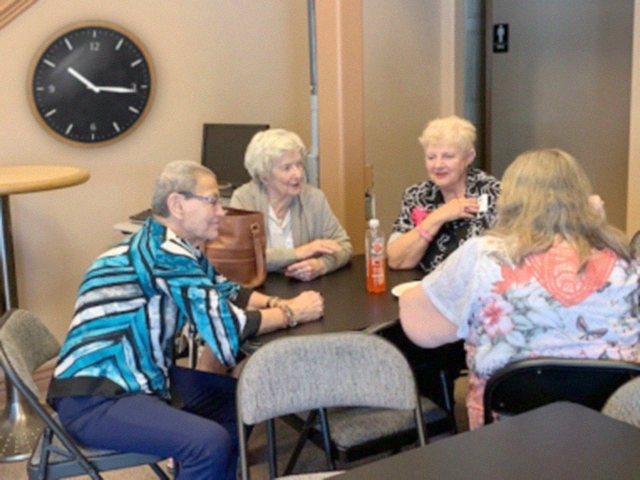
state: 10:16
